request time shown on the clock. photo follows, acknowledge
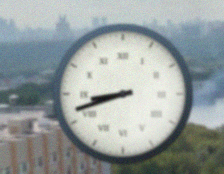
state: 8:42
